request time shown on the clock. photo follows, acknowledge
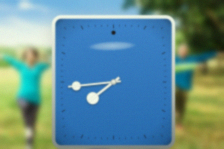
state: 7:44
